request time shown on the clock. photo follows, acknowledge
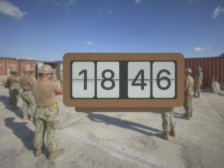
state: 18:46
